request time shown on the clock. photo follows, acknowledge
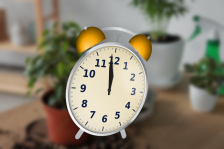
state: 11:59
